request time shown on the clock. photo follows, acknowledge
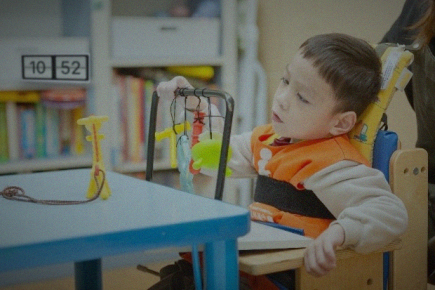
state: 10:52
